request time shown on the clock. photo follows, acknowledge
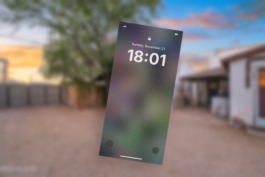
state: 18:01
